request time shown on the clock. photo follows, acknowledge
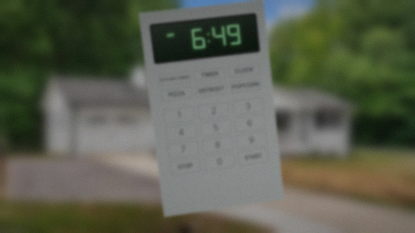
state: 6:49
